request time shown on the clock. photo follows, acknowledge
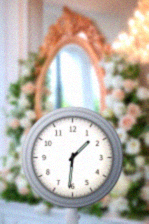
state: 1:31
